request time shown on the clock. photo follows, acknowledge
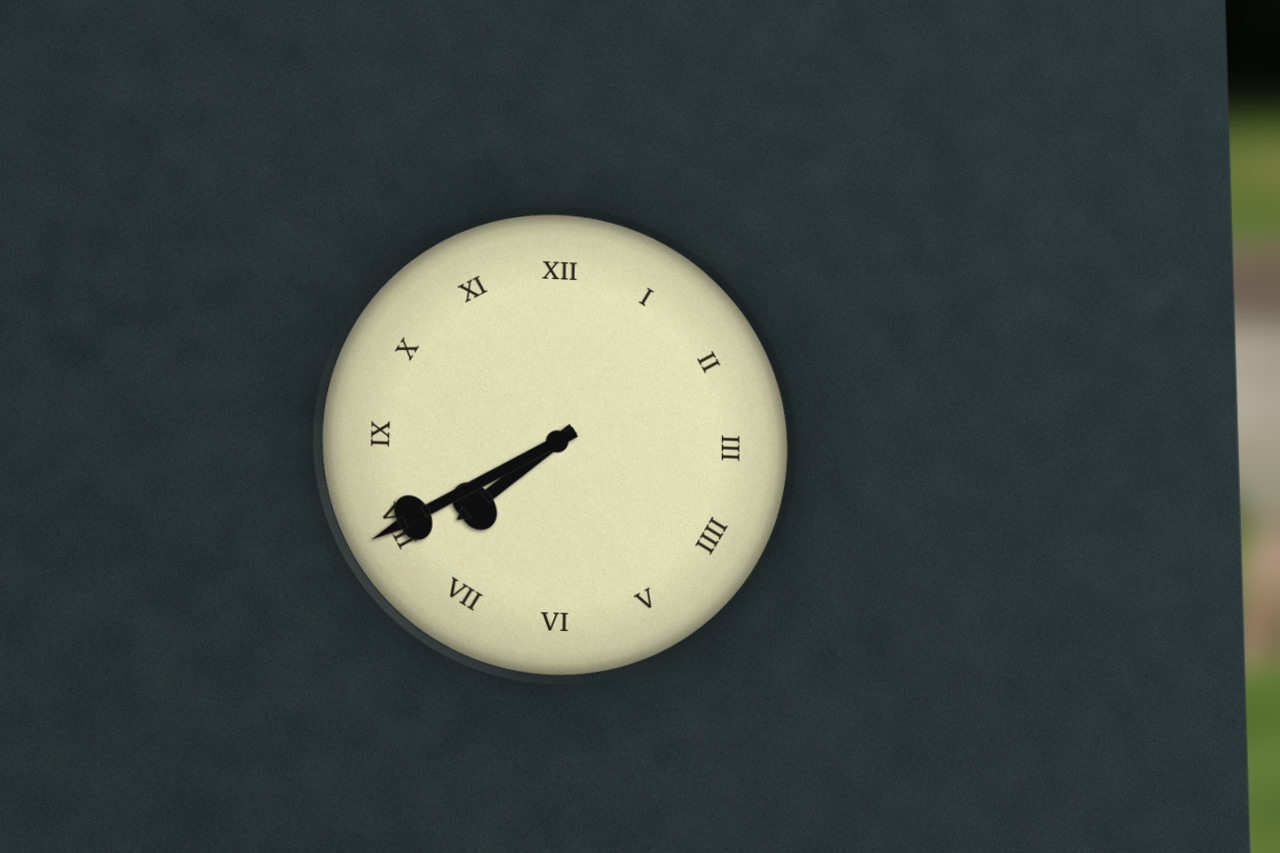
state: 7:40
